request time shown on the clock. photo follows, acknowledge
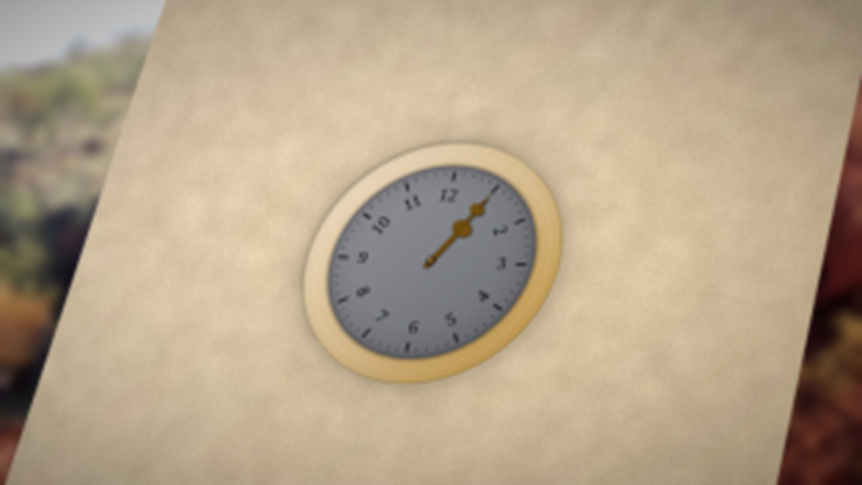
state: 1:05
